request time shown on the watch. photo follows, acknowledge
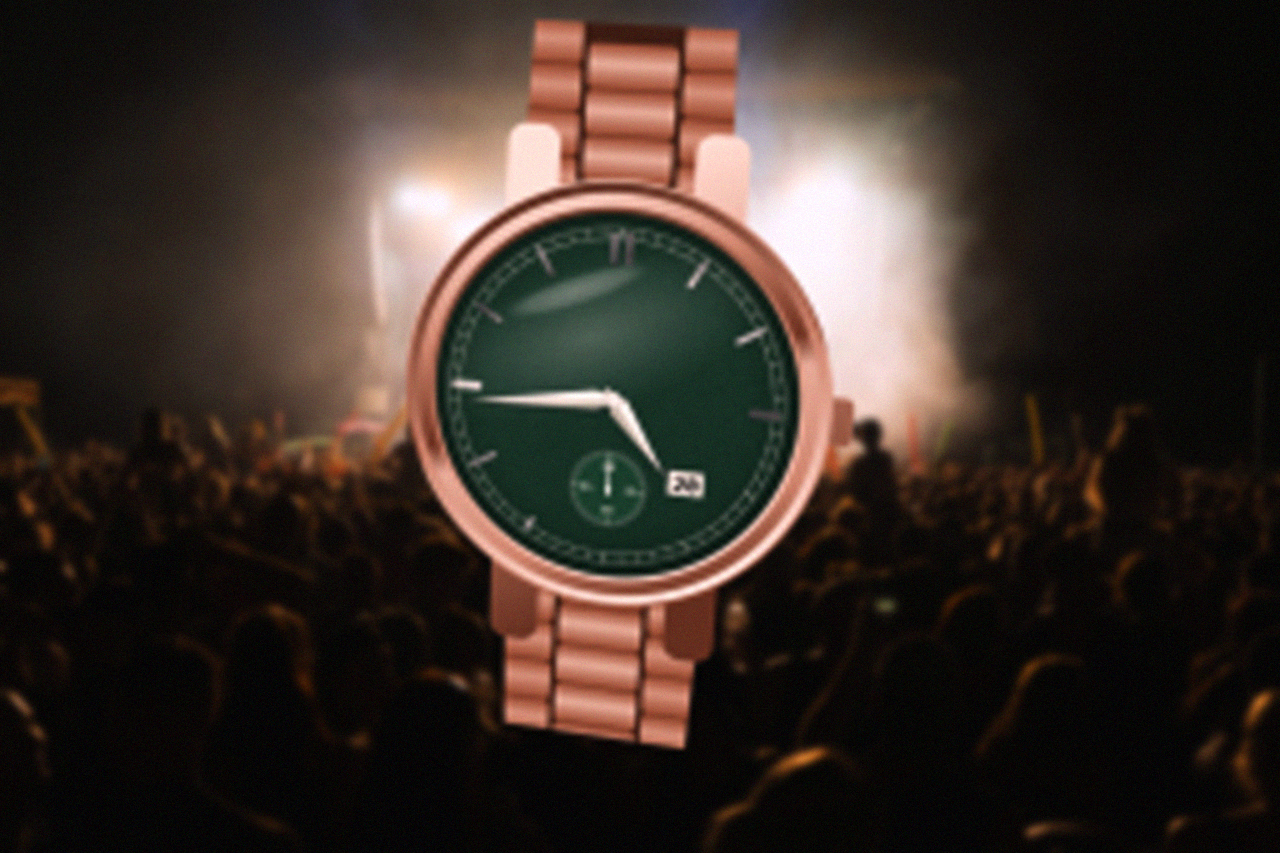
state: 4:44
